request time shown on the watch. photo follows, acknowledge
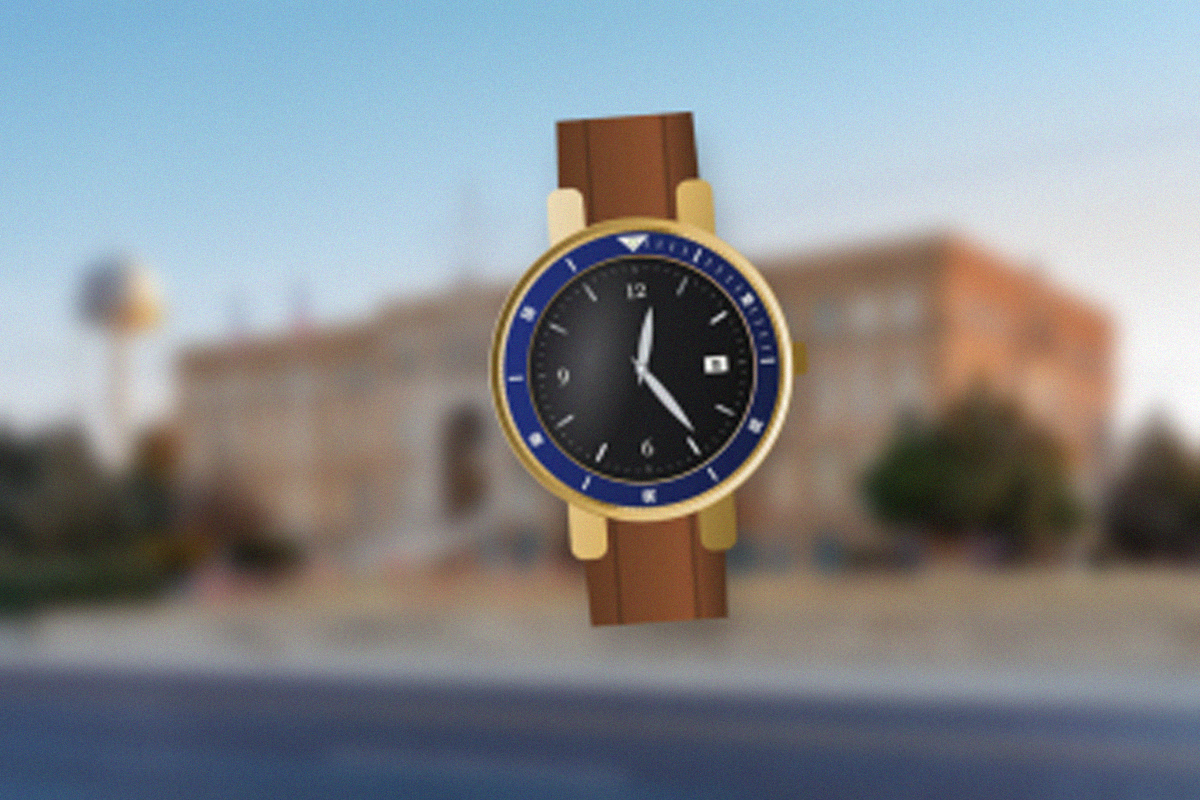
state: 12:24
